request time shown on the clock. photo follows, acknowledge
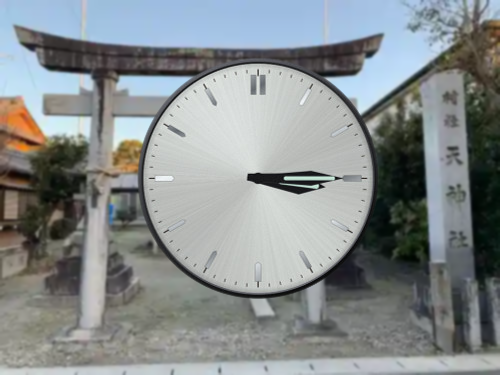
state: 3:15
